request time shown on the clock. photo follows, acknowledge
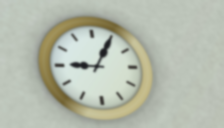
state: 9:05
